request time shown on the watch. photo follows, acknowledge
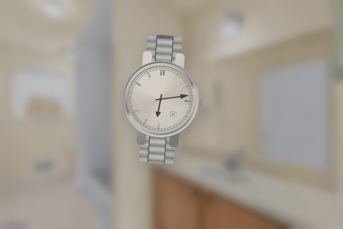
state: 6:13
